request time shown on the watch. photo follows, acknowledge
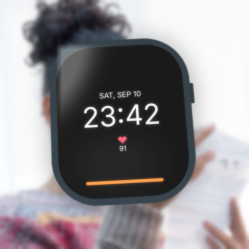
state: 23:42
